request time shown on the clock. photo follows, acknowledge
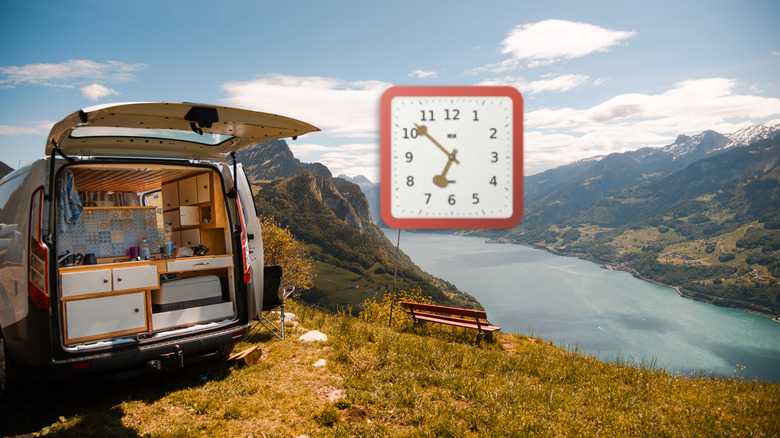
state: 6:52
